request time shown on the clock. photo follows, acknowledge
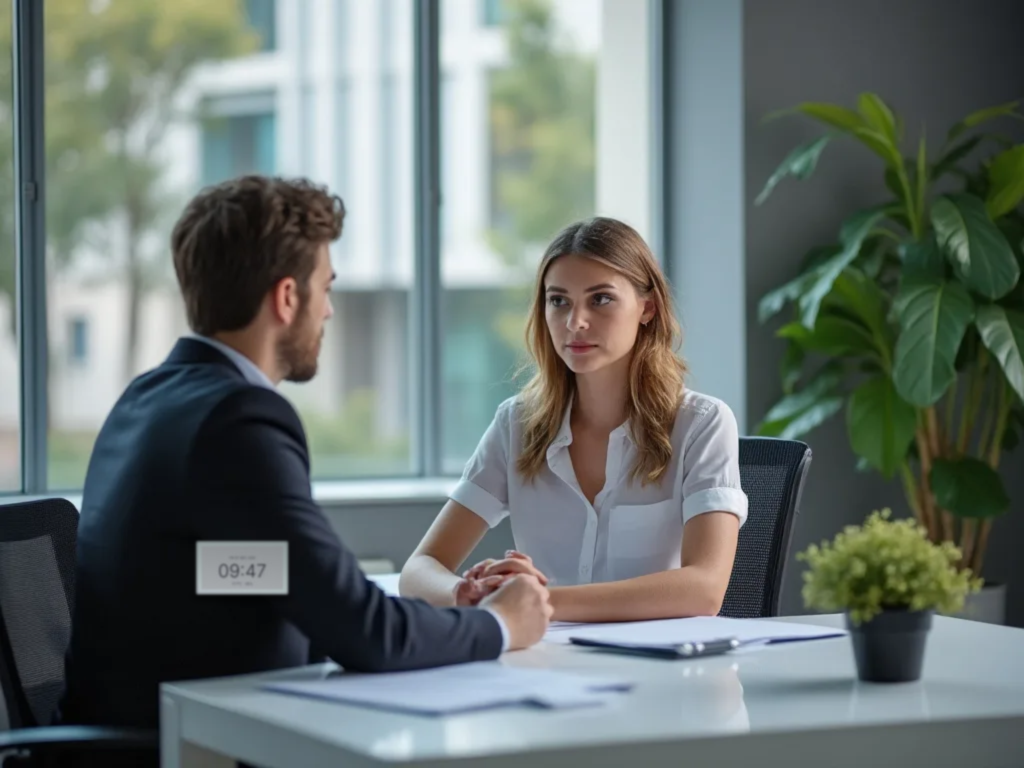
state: 9:47
